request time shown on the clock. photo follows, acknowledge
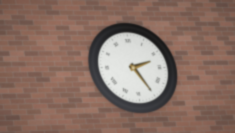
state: 2:25
